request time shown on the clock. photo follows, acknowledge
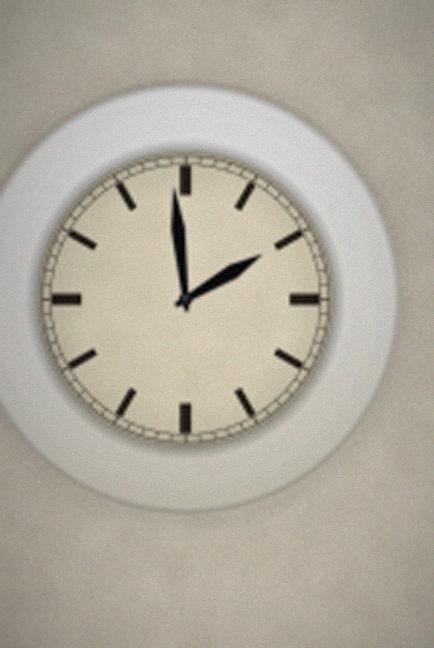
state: 1:59
